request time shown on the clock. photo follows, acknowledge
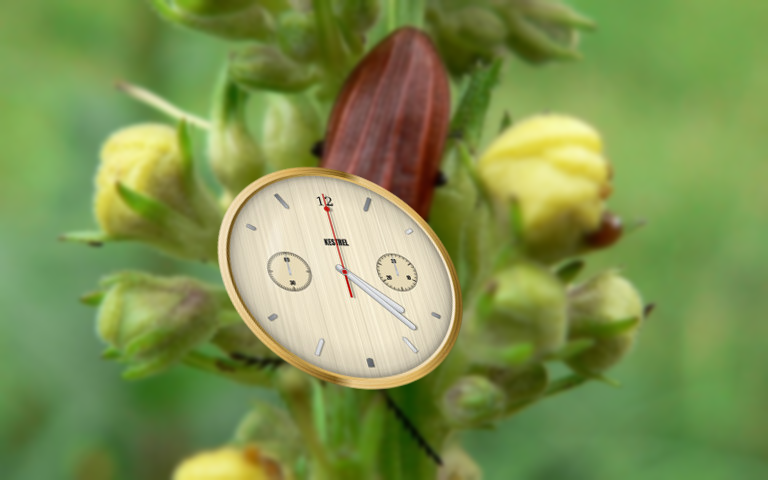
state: 4:23
